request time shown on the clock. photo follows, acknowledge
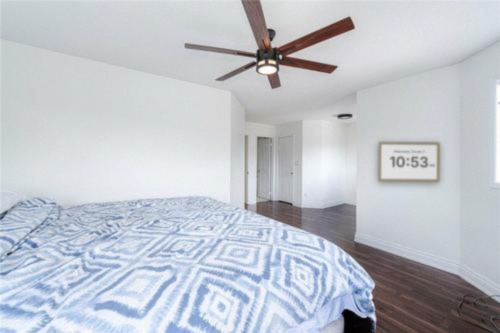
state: 10:53
